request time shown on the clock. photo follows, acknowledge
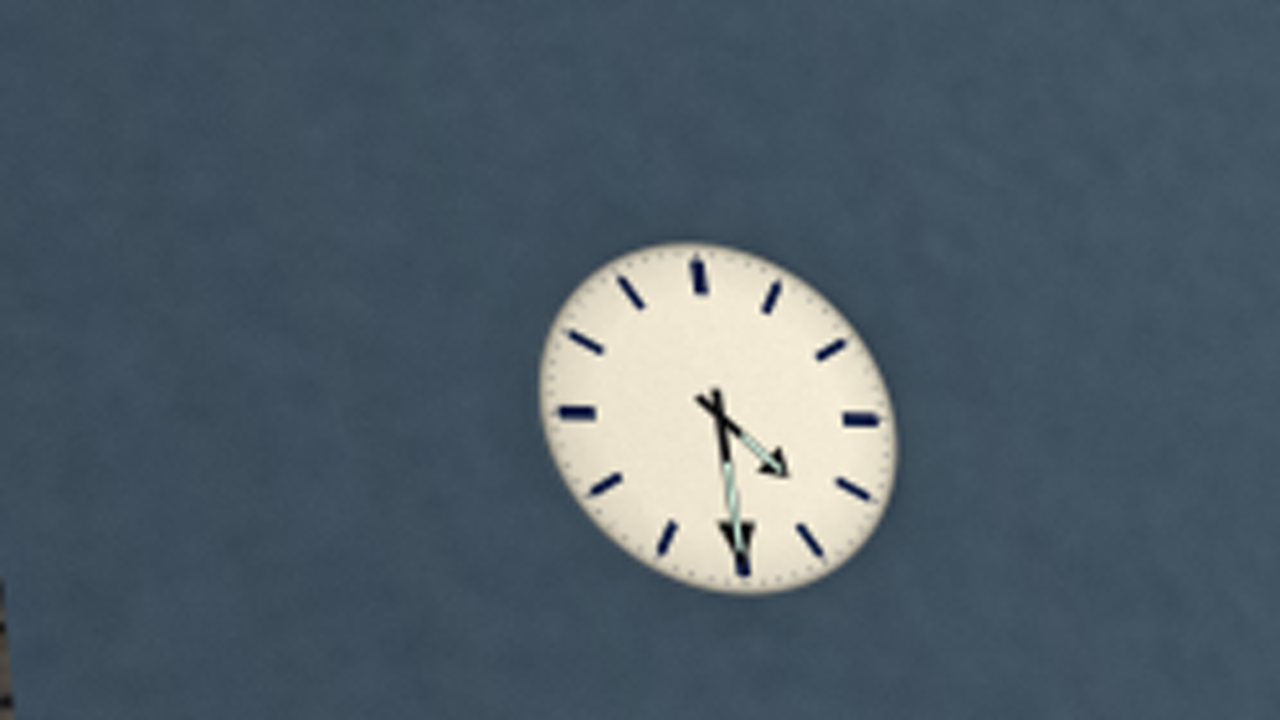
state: 4:30
